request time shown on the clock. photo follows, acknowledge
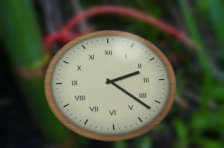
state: 2:22
